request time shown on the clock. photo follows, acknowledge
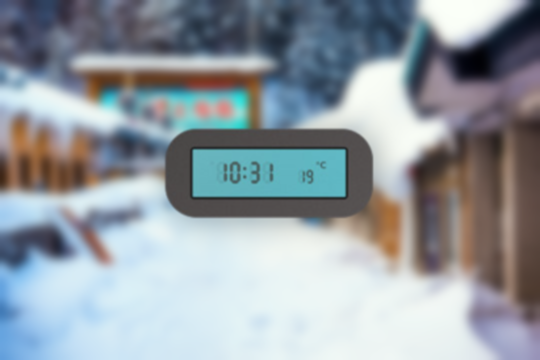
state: 10:31
